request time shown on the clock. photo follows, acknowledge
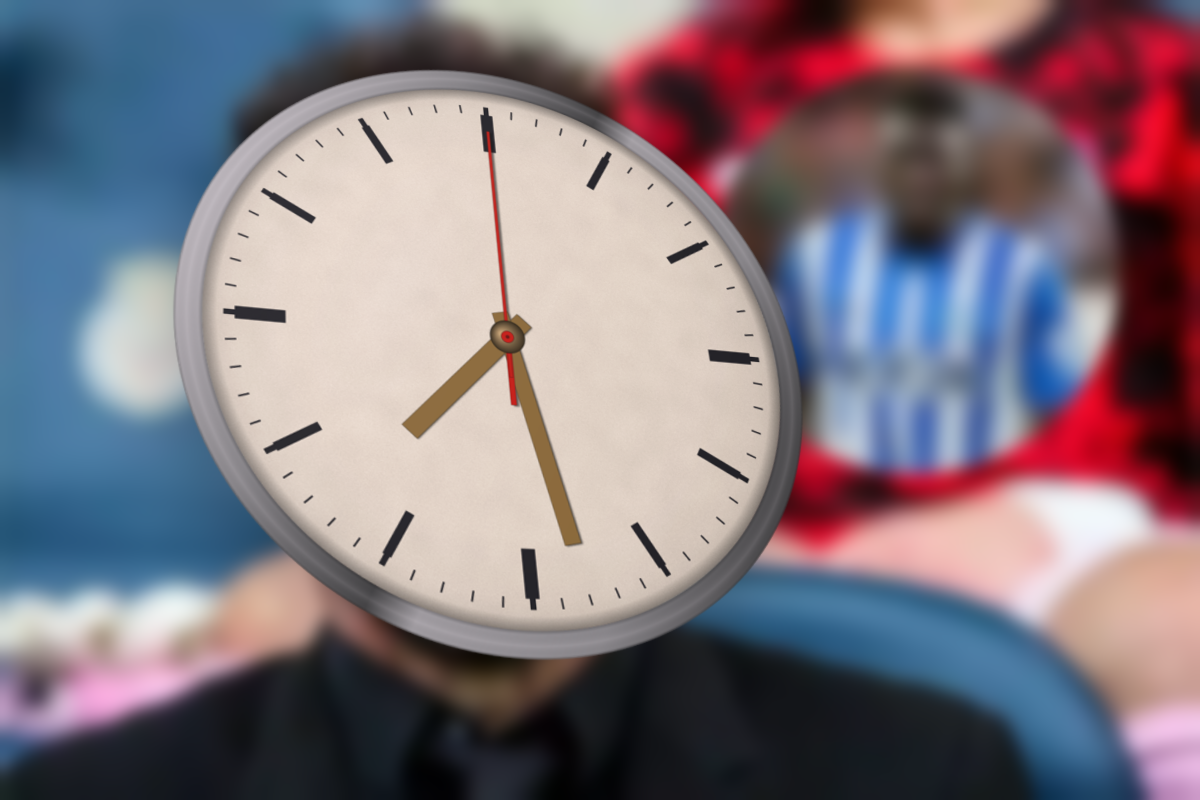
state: 7:28:00
